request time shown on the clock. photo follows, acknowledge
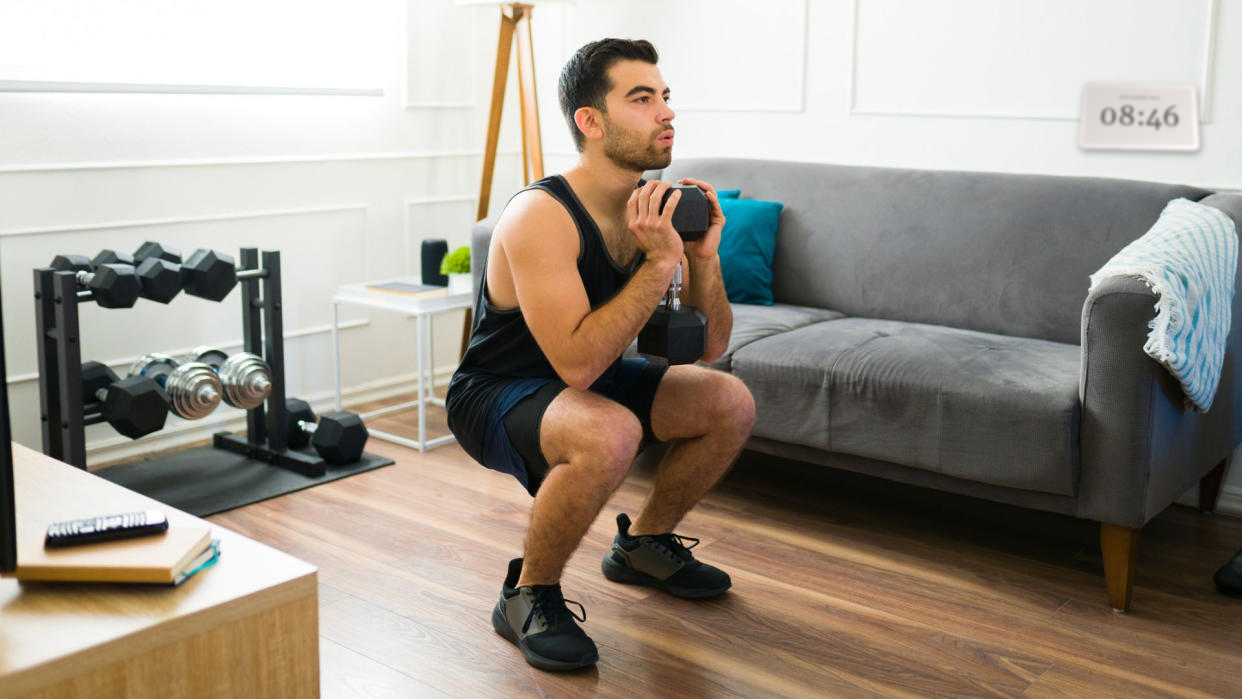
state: 8:46
